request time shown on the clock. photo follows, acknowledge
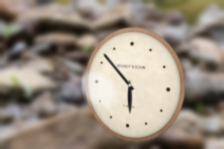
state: 5:52
